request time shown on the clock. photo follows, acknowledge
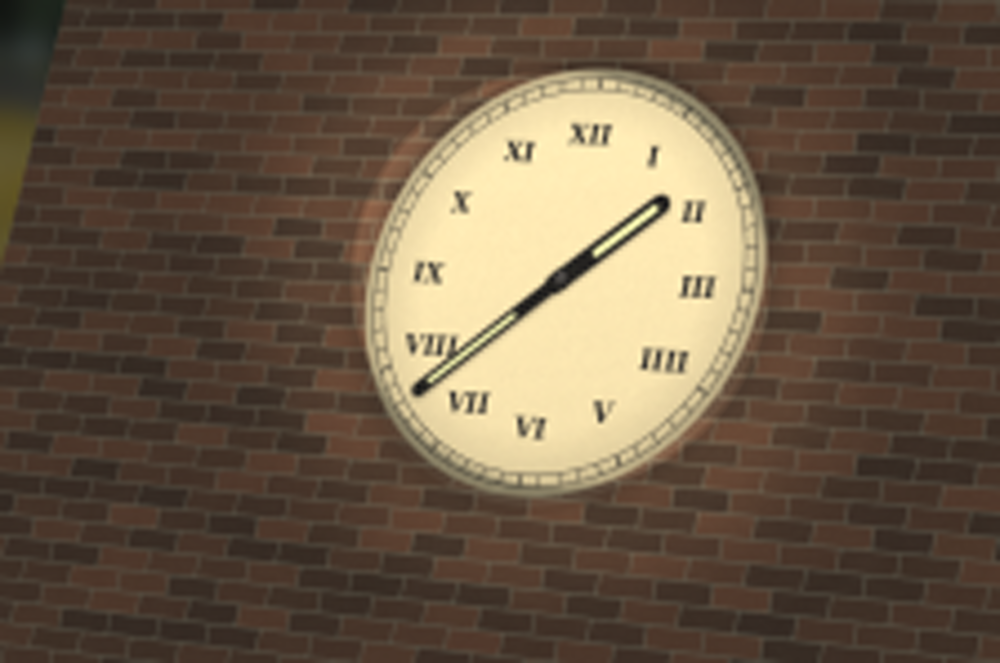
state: 1:38
